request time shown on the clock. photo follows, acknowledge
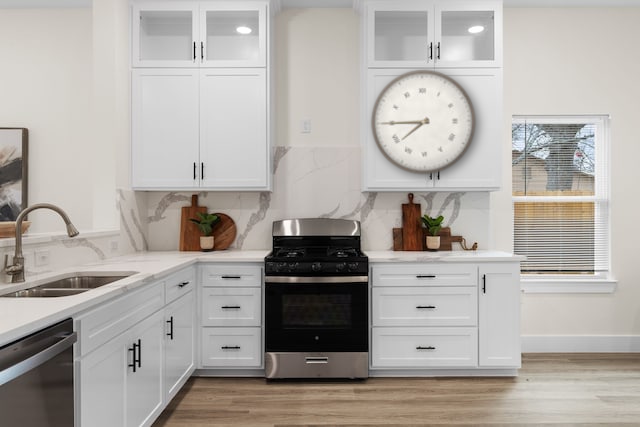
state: 7:45
